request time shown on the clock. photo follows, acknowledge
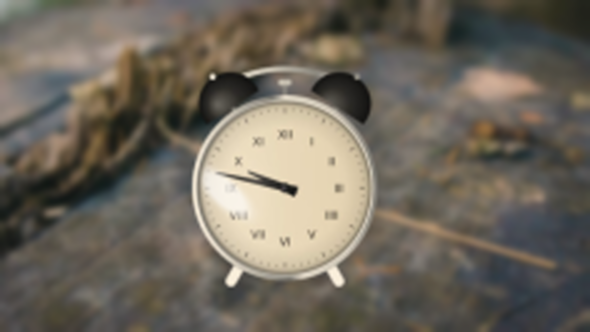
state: 9:47
